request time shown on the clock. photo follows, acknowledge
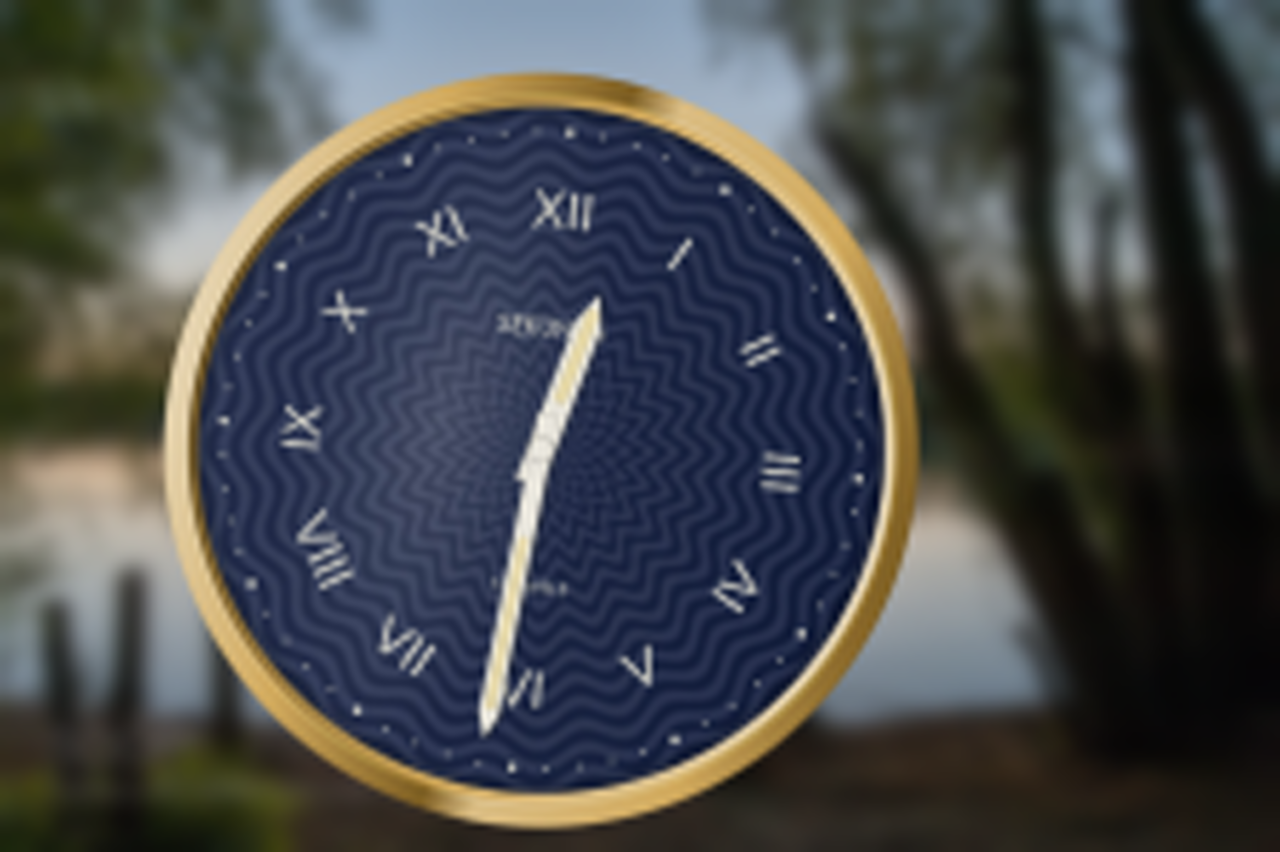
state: 12:31
